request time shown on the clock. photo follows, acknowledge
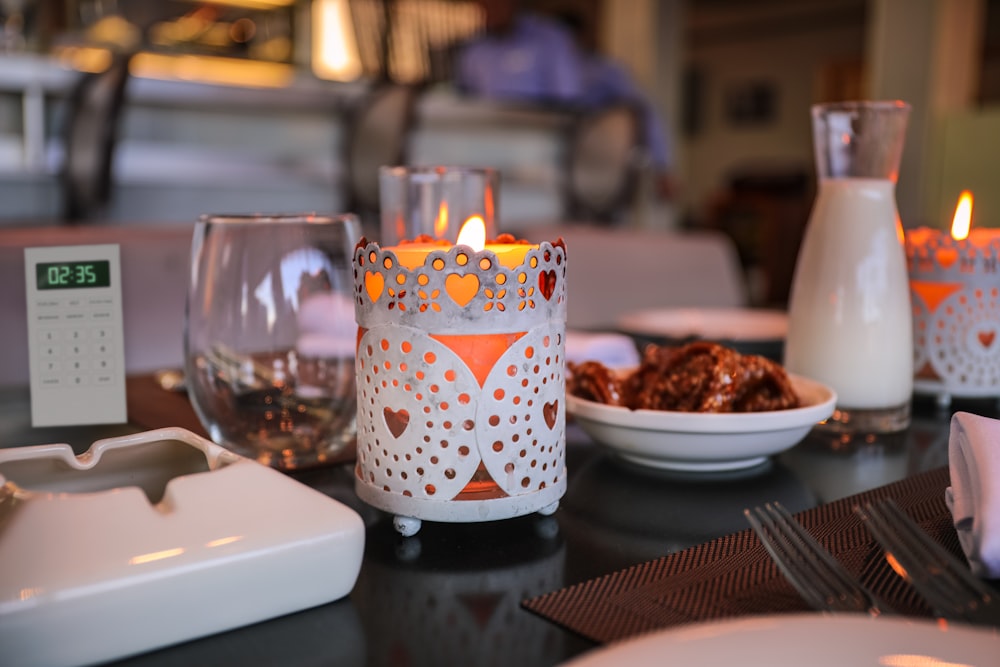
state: 2:35
